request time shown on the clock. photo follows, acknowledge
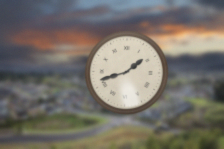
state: 1:42
